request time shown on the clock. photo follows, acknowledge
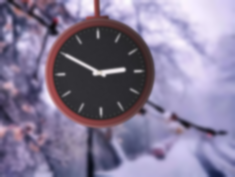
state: 2:50
